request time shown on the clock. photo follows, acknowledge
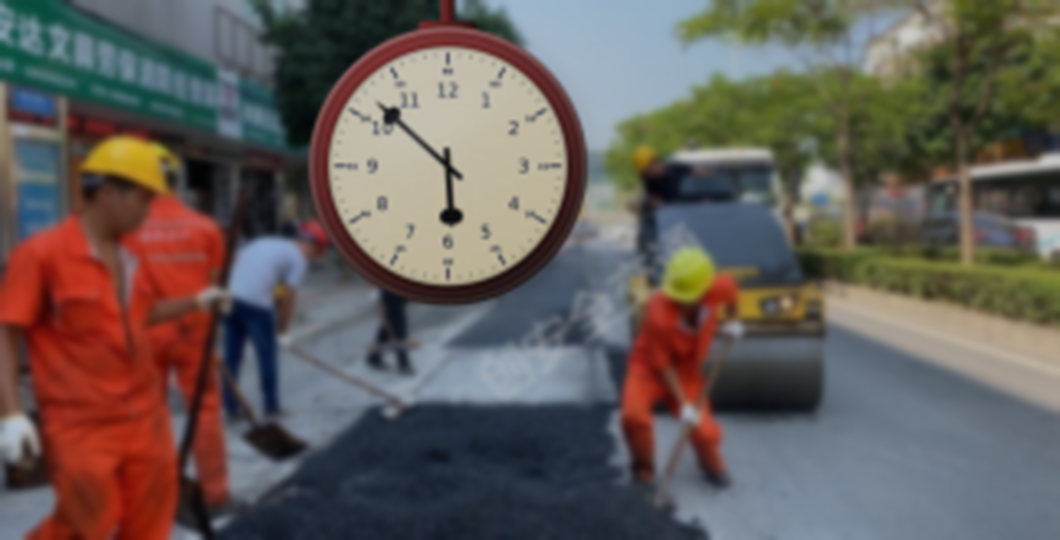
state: 5:52
